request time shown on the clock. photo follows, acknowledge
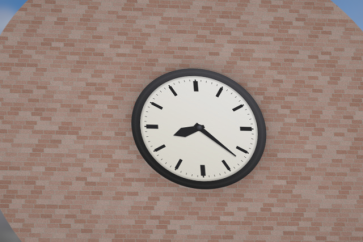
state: 8:22
